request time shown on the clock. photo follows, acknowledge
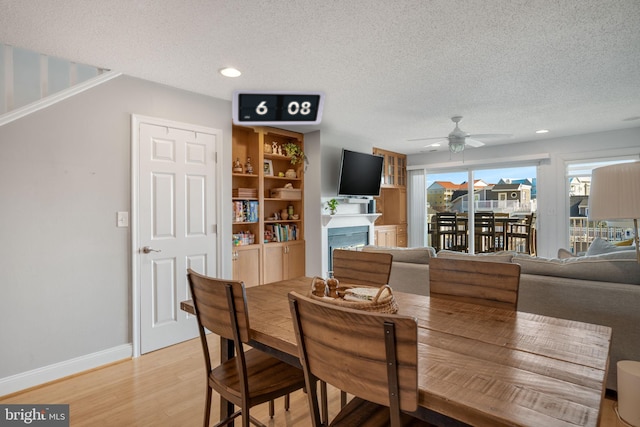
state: 6:08
